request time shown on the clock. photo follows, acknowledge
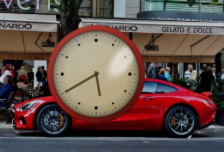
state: 5:40
